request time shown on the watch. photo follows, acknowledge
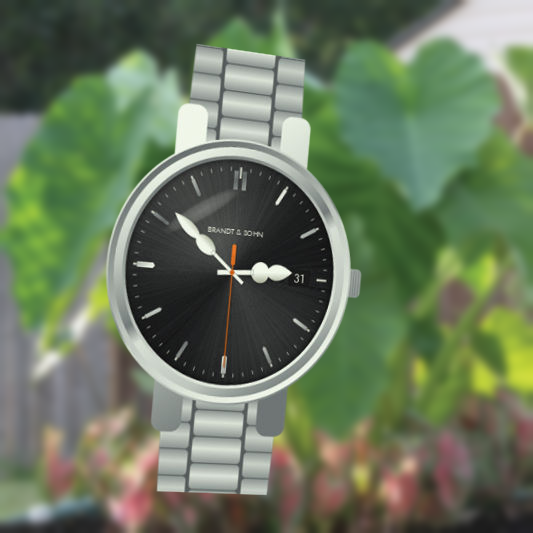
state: 2:51:30
